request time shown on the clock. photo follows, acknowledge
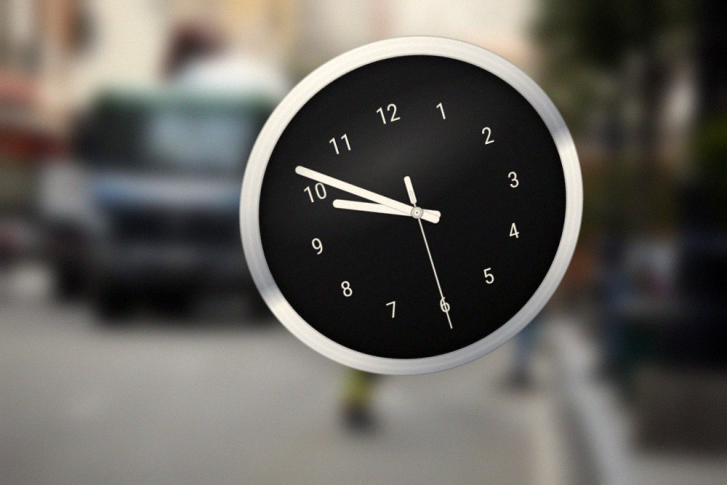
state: 9:51:30
